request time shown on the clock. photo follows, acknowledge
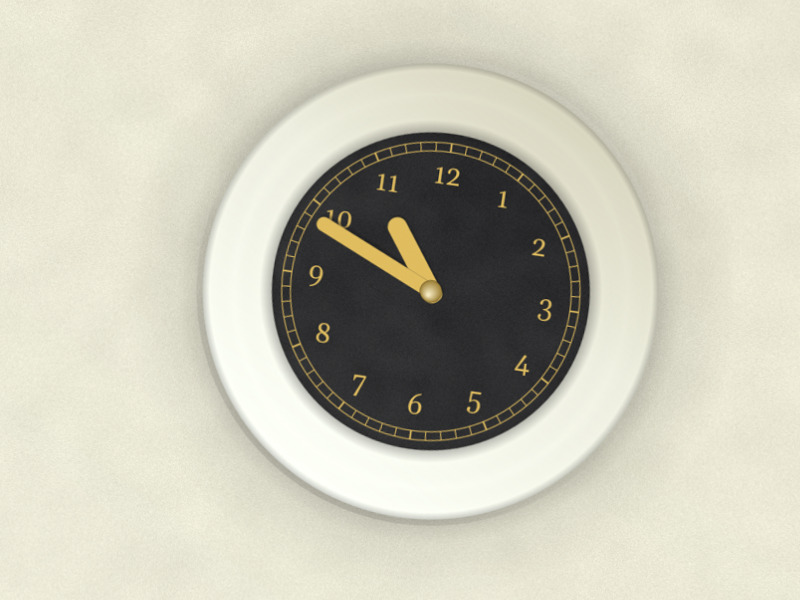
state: 10:49
